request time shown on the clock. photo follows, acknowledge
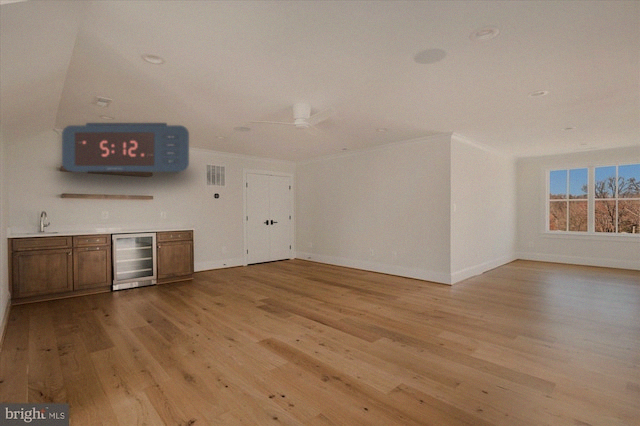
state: 5:12
